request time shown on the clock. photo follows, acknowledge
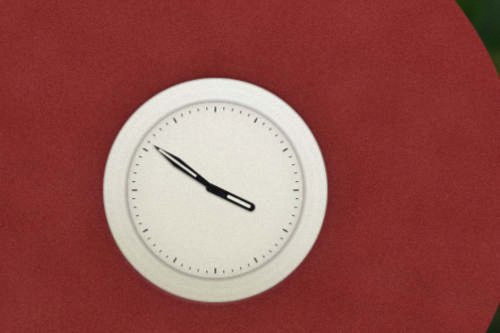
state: 3:51
